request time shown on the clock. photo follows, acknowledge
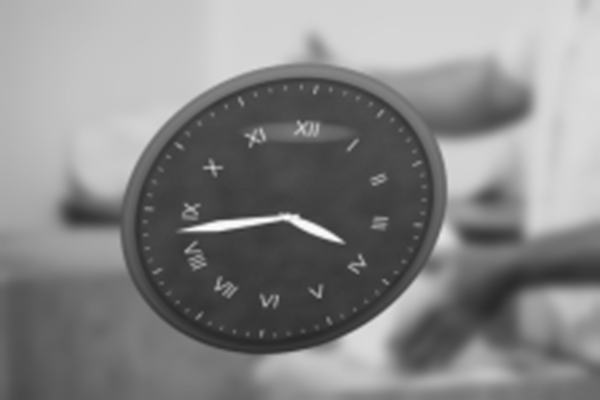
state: 3:43
